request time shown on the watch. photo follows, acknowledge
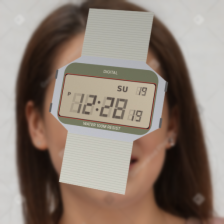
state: 12:28:19
